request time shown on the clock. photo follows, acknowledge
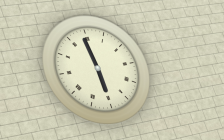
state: 5:59
